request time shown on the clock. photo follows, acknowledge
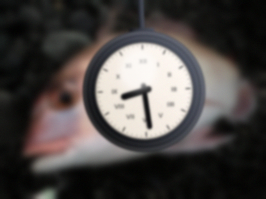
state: 8:29
